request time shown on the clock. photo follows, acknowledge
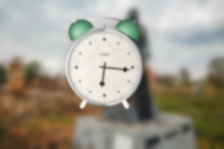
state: 6:16
